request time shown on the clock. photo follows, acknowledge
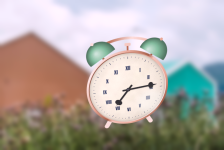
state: 7:14
